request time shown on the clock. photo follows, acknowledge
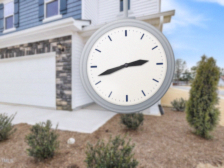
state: 2:42
